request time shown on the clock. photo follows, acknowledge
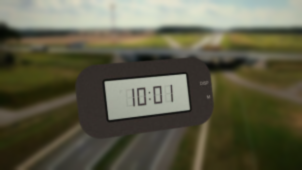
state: 10:01
